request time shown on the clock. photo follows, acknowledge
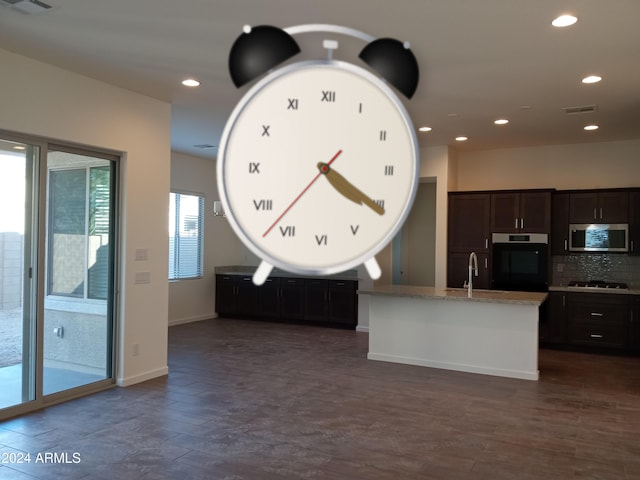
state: 4:20:37
